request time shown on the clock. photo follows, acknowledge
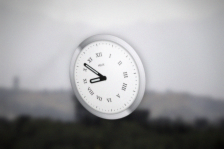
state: 8:52
